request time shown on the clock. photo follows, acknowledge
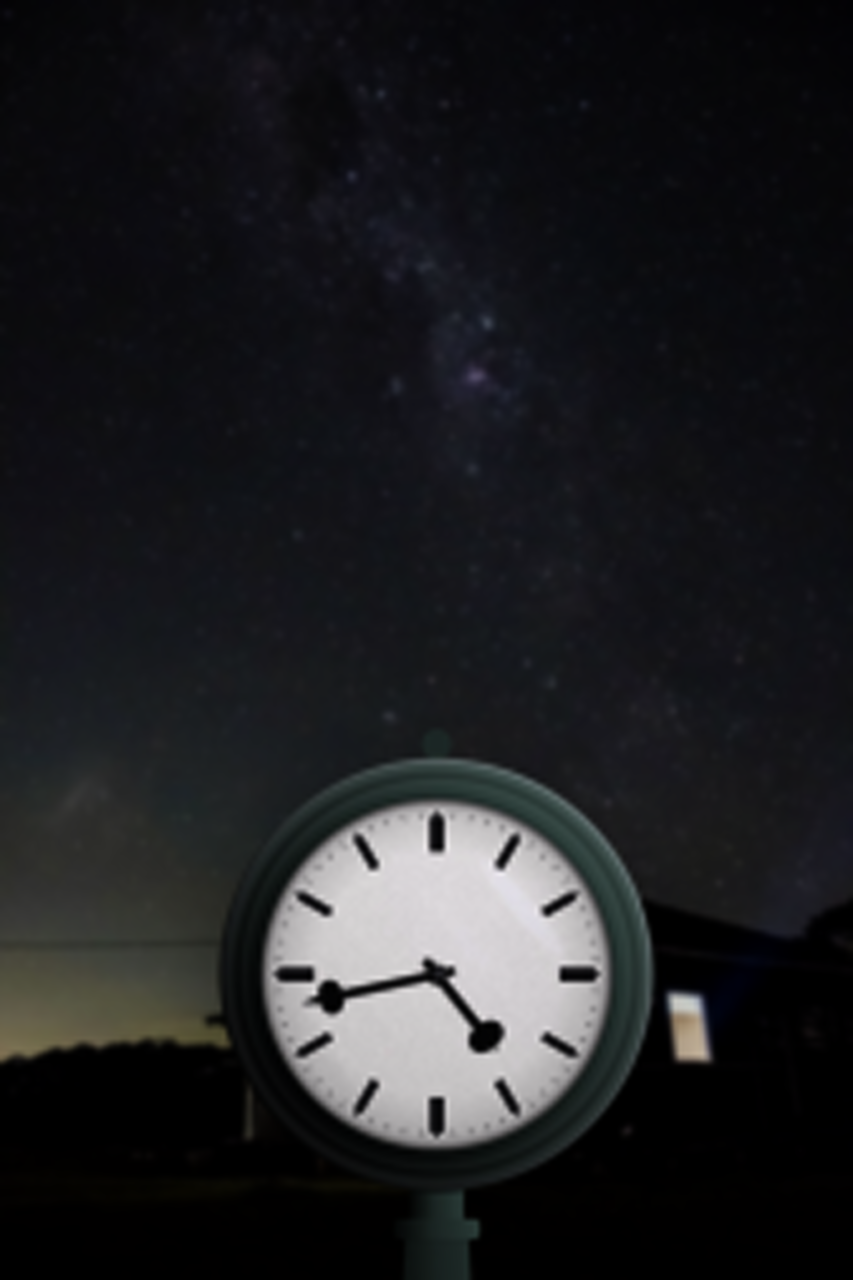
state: 4:43
